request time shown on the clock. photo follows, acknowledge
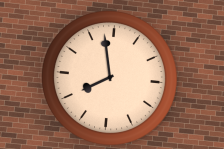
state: 7:58
